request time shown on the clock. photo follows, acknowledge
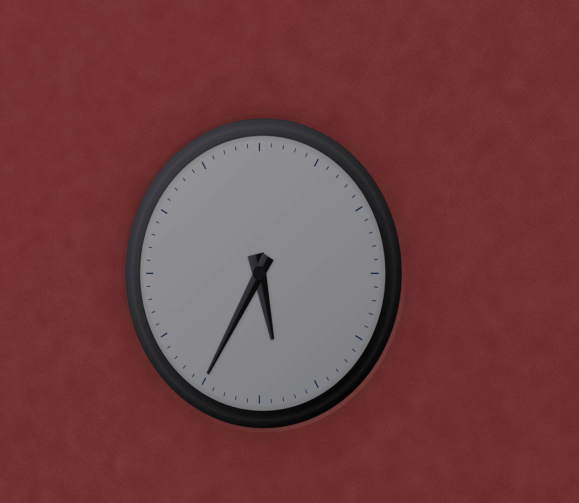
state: 5:35
